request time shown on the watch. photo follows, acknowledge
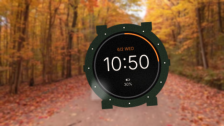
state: 10:50
